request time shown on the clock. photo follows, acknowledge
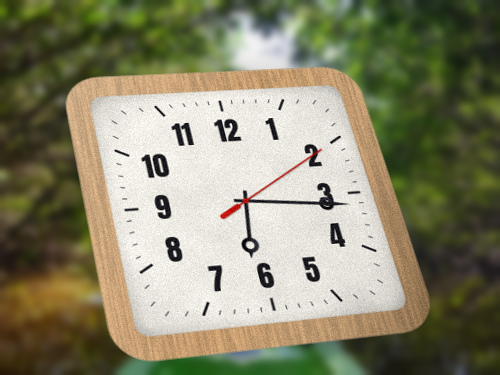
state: 6:16:10
